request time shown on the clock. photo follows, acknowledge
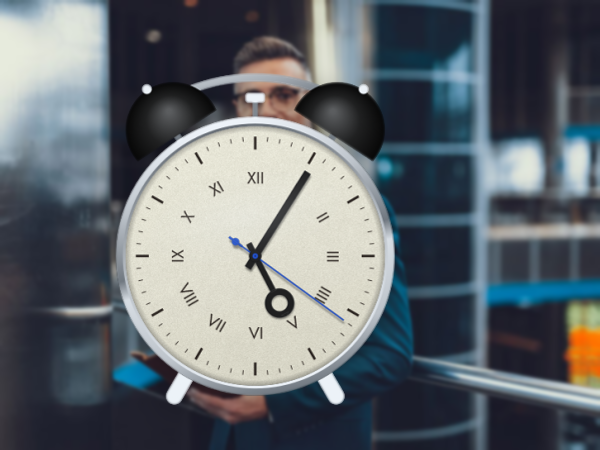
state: 5:05:21
